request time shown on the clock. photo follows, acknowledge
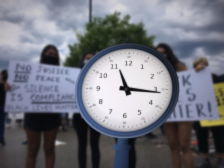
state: 11:16
